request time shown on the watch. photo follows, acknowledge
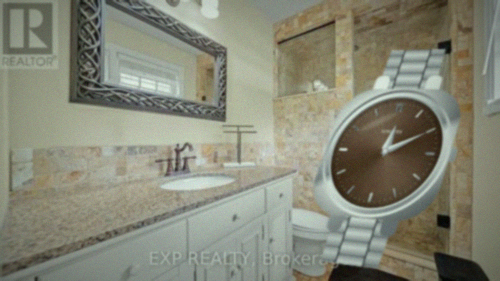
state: 12:10
